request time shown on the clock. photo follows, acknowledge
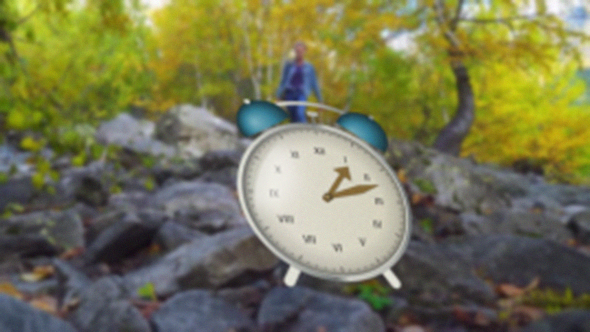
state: 1:12
